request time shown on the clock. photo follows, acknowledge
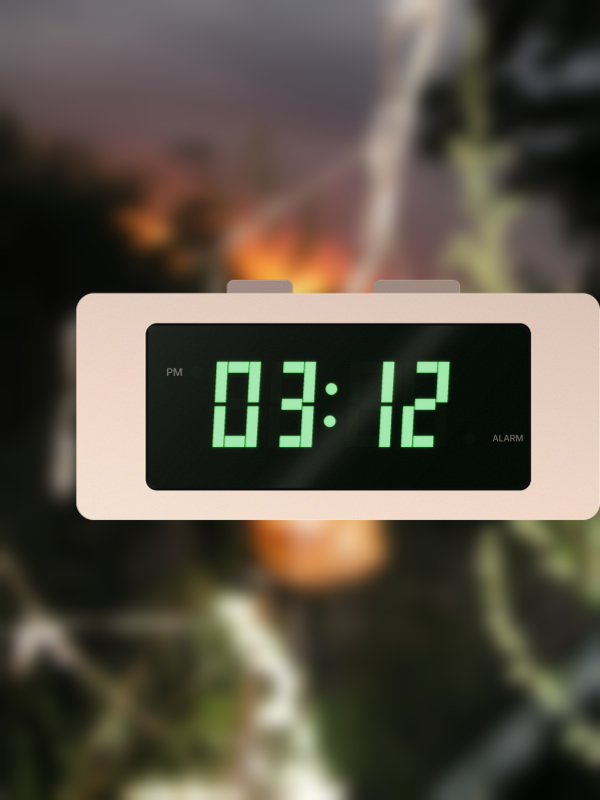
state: 3:12
